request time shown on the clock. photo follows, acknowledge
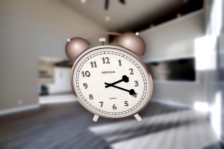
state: 2:19
